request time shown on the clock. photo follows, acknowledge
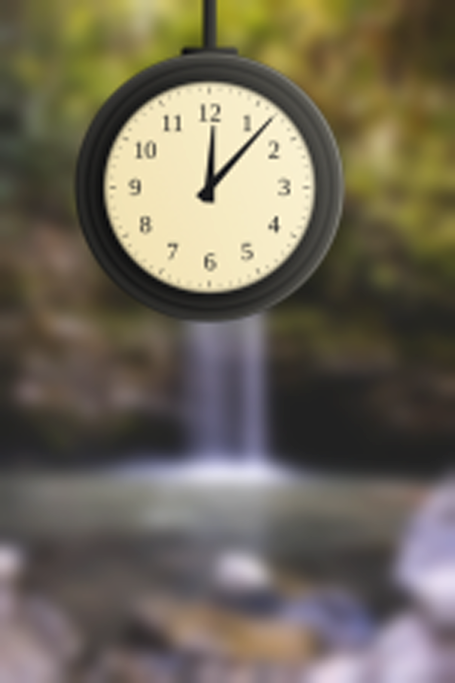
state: 12:07
